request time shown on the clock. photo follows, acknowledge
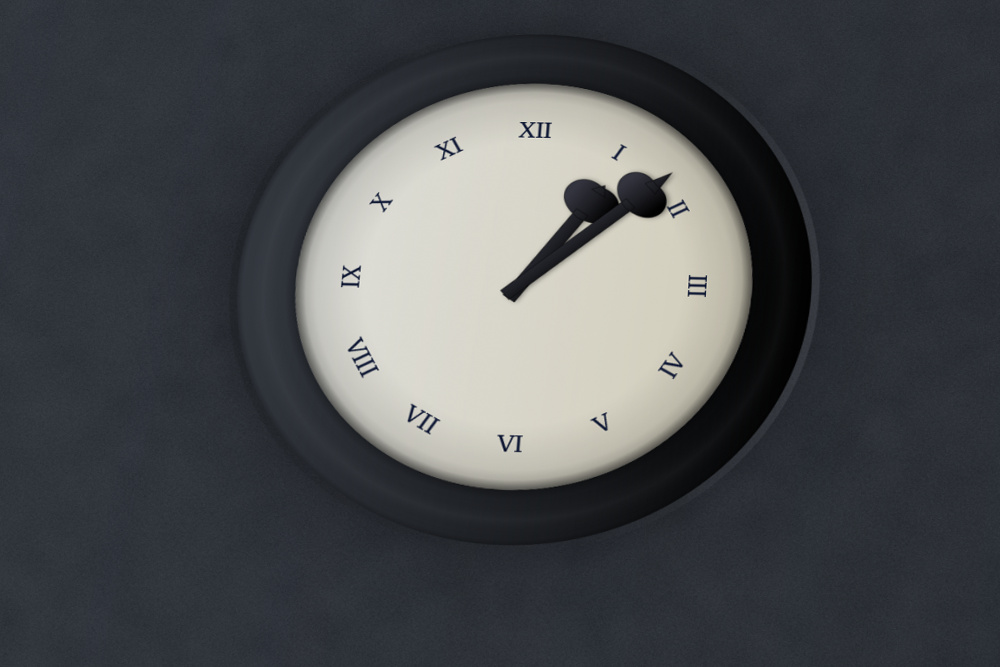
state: 1:08
